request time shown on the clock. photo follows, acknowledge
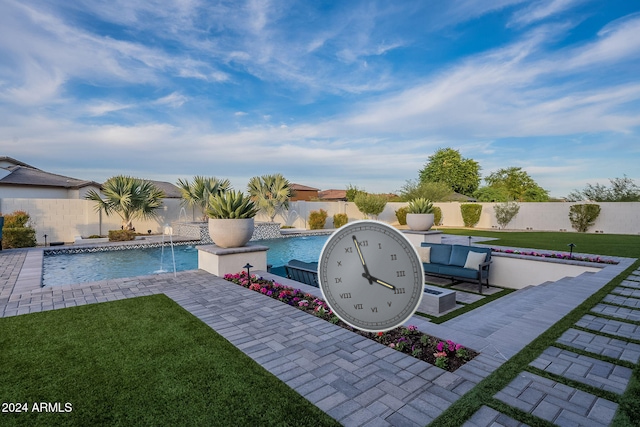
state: 3:58
